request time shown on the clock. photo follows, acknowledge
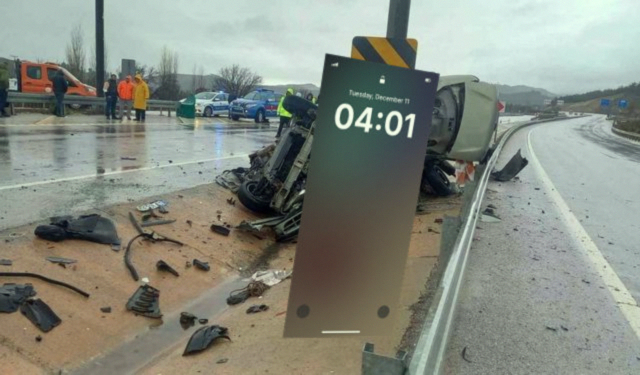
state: 4:01
